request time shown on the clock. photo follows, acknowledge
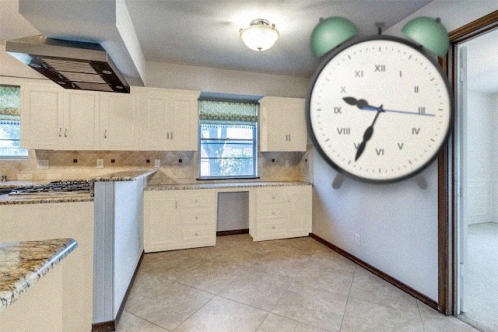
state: 9:34:16
